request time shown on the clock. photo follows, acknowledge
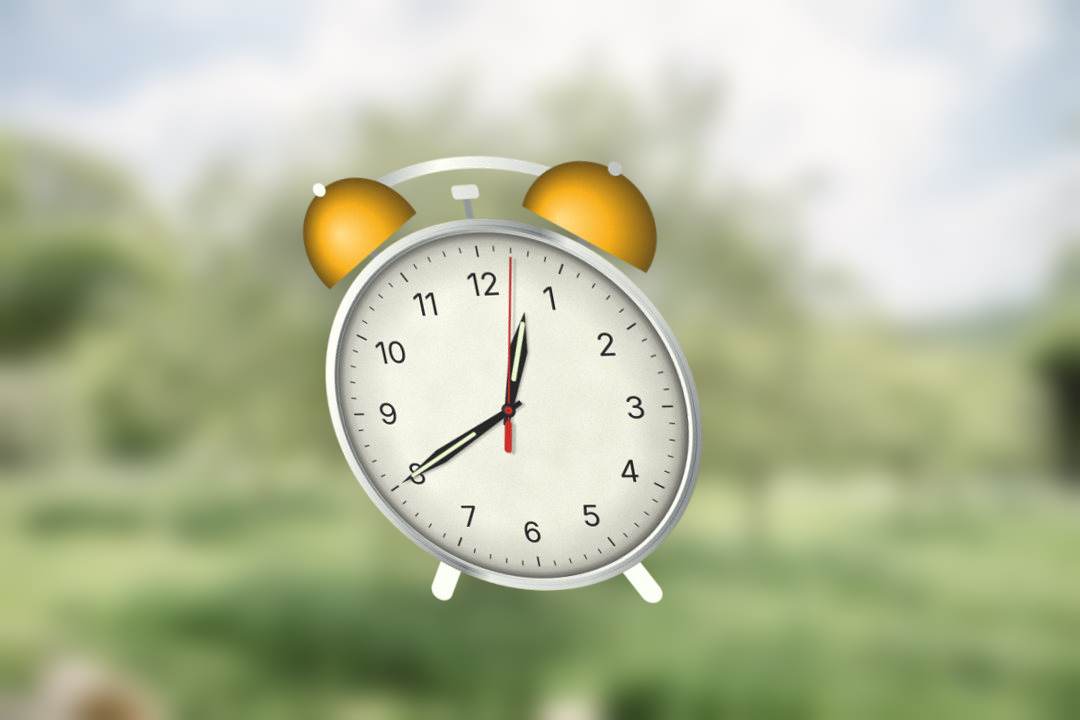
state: 12:40:02
